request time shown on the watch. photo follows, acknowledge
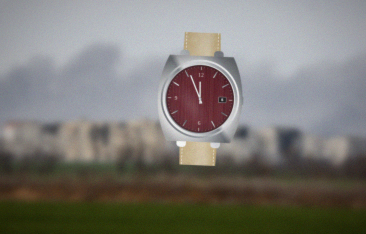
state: 11:56
